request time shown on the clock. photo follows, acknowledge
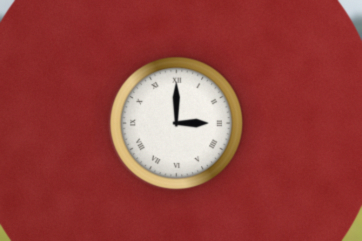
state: 3:00
